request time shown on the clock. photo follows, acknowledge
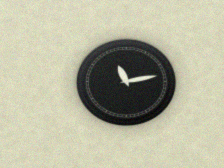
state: 11:13
